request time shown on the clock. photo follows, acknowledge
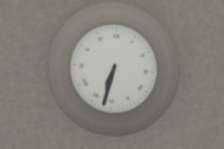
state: 6:32
